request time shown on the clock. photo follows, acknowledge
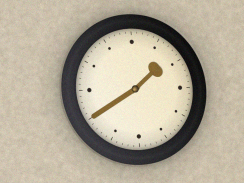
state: 1:40
